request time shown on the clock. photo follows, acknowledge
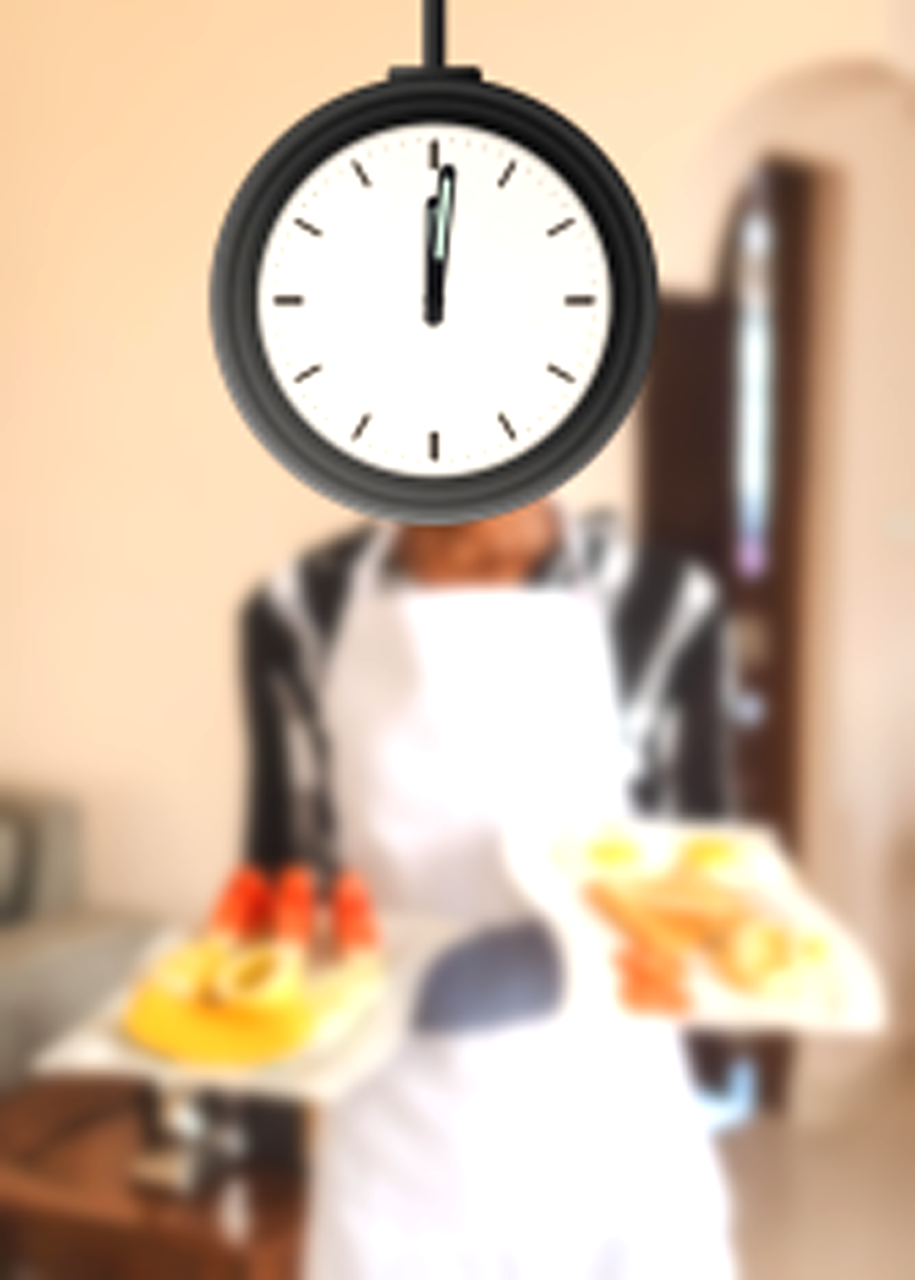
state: 12:01
